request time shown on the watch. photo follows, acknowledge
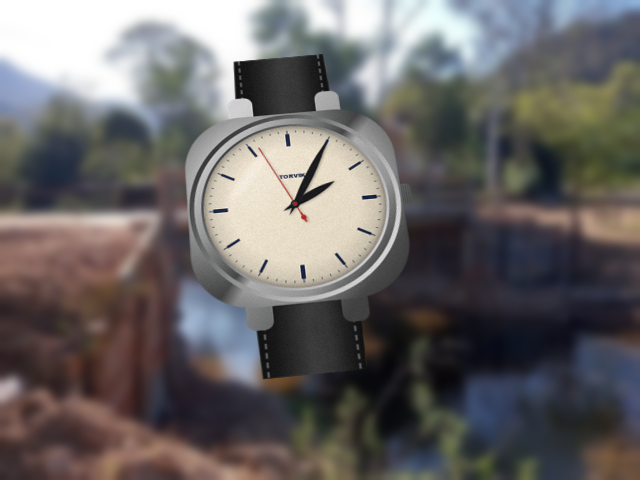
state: 2:04:56
